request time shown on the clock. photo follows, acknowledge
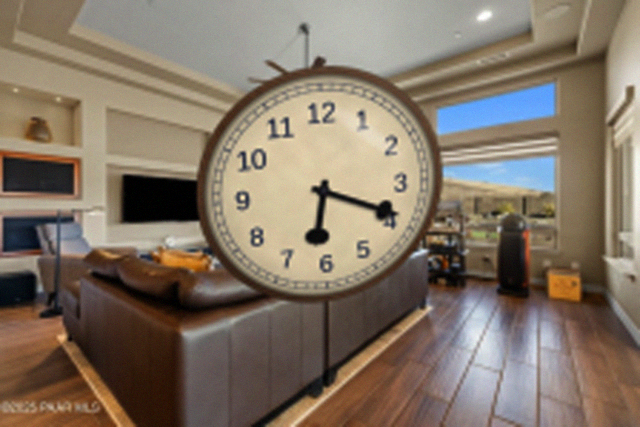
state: 6:19
